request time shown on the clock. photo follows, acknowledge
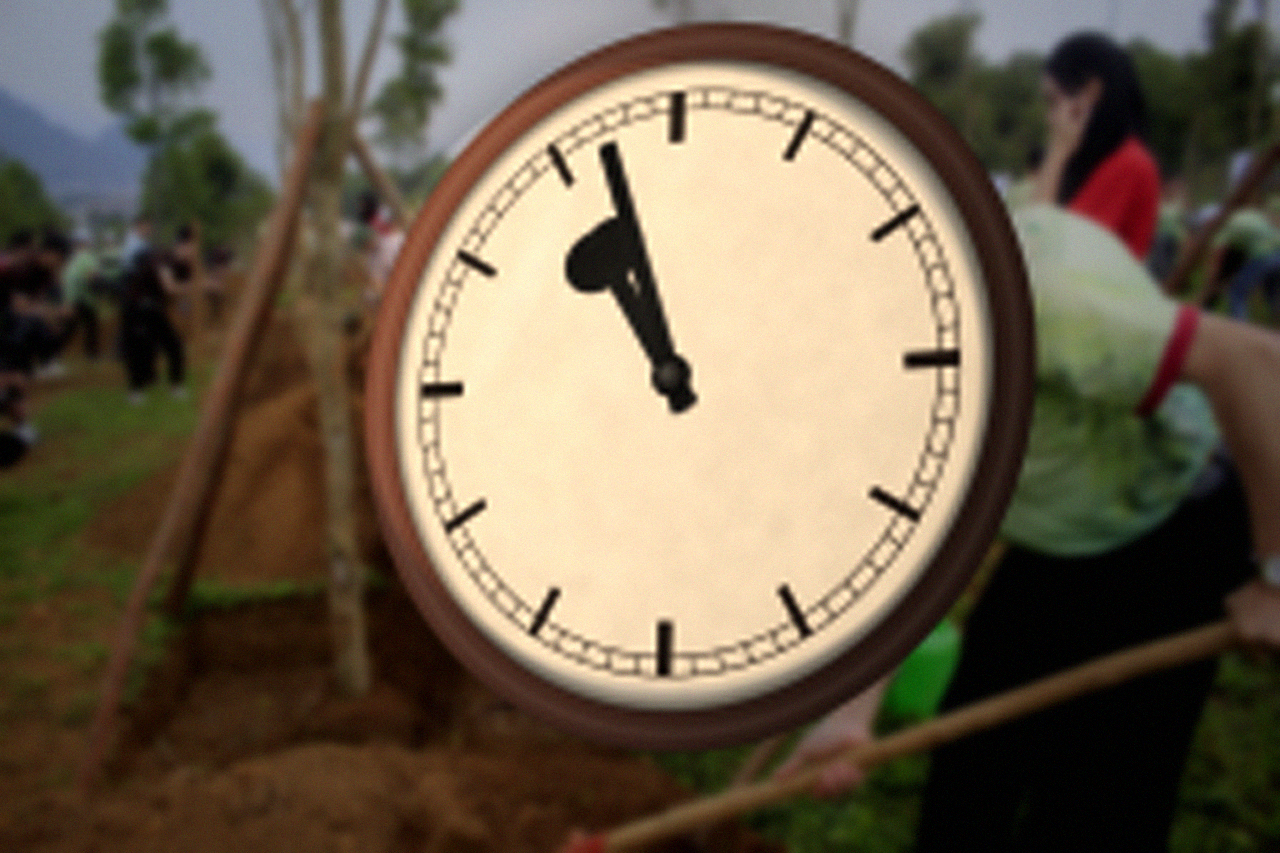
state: 10:57
